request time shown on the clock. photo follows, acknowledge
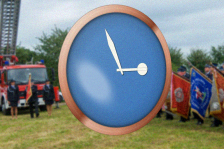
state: 2:56
